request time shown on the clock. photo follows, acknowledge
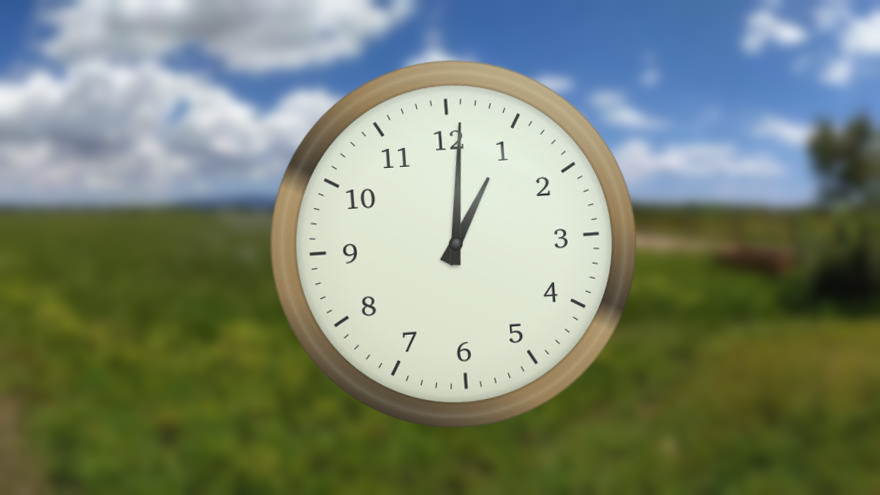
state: 1:01
